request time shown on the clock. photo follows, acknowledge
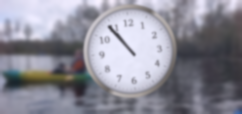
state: 10:54
